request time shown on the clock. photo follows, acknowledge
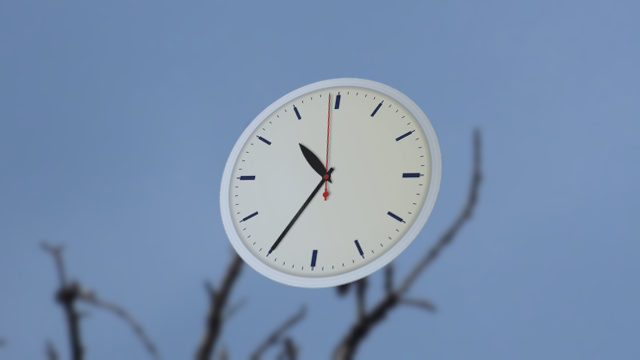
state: 10:34:59
